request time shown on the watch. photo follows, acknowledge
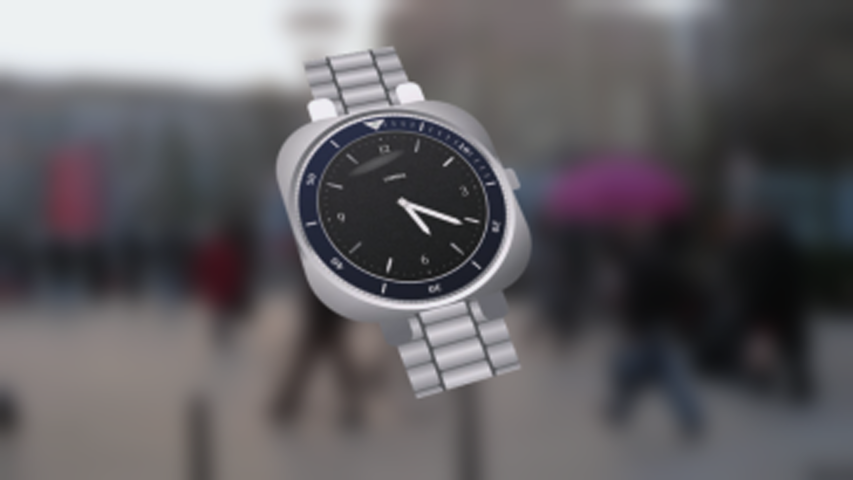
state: 5:21
